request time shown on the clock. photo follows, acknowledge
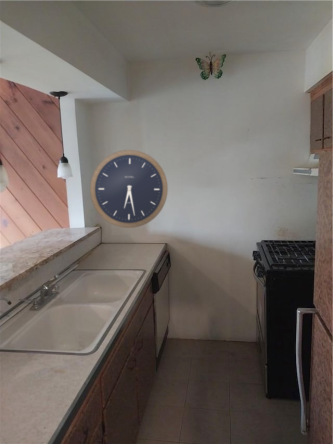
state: 6:28
